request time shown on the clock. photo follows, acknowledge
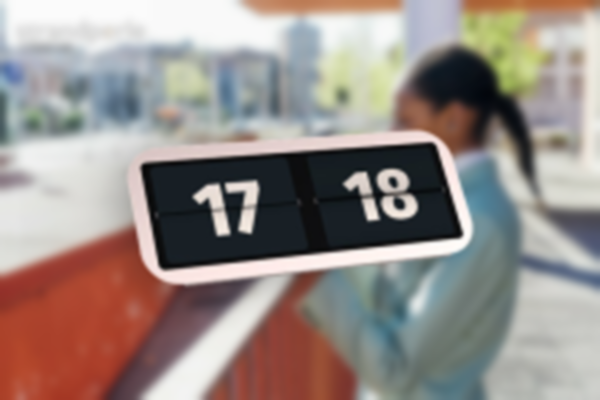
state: 17:18
